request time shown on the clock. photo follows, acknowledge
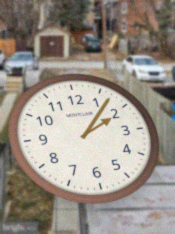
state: 2:07
